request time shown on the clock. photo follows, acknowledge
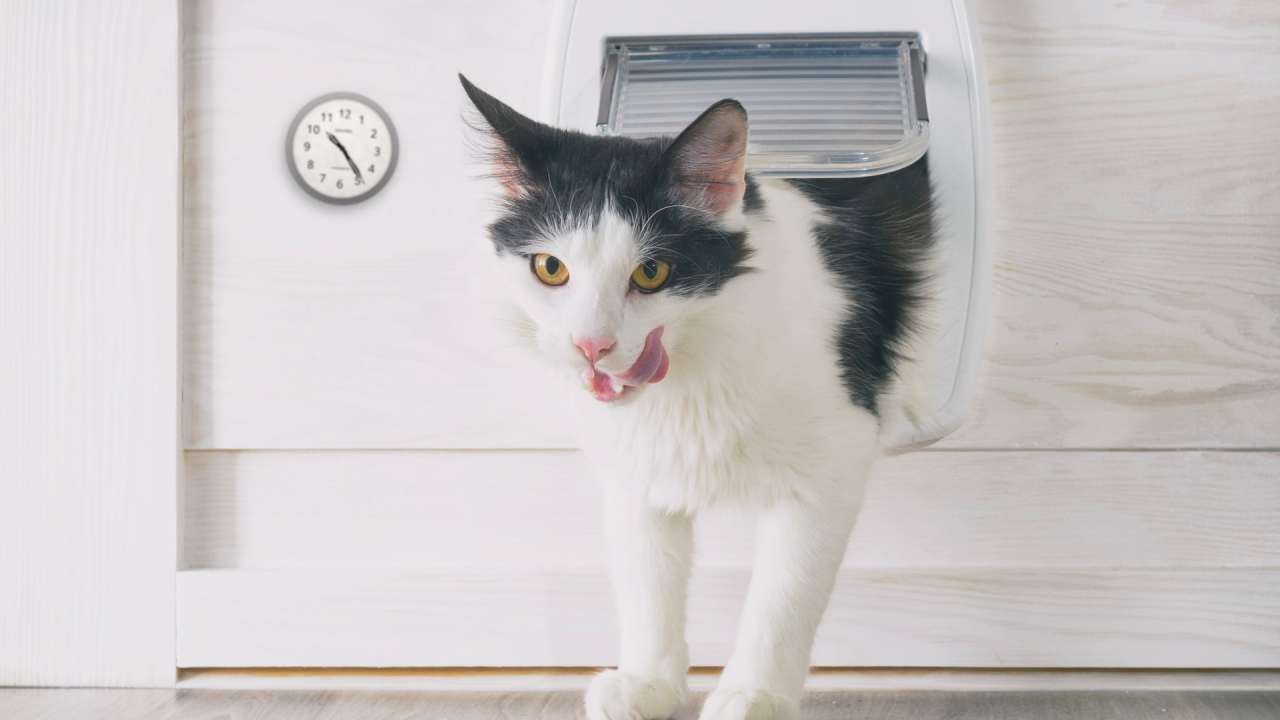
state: 10:24
